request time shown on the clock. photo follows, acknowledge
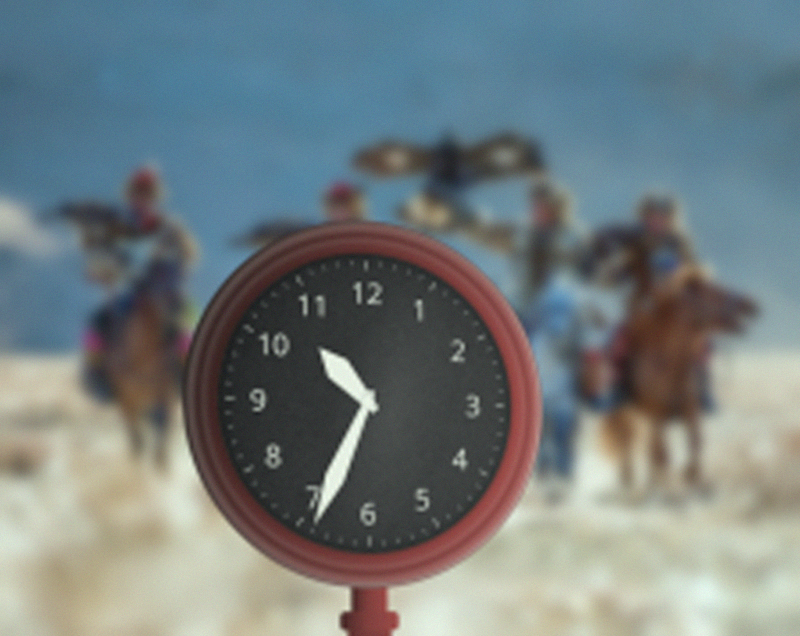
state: 10:34
